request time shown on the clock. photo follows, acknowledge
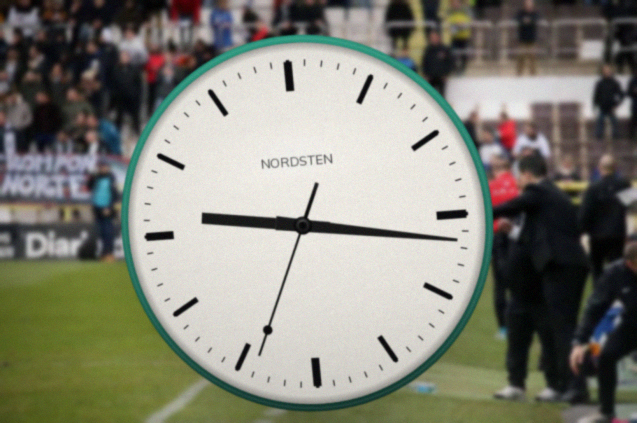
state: 9:16:34
